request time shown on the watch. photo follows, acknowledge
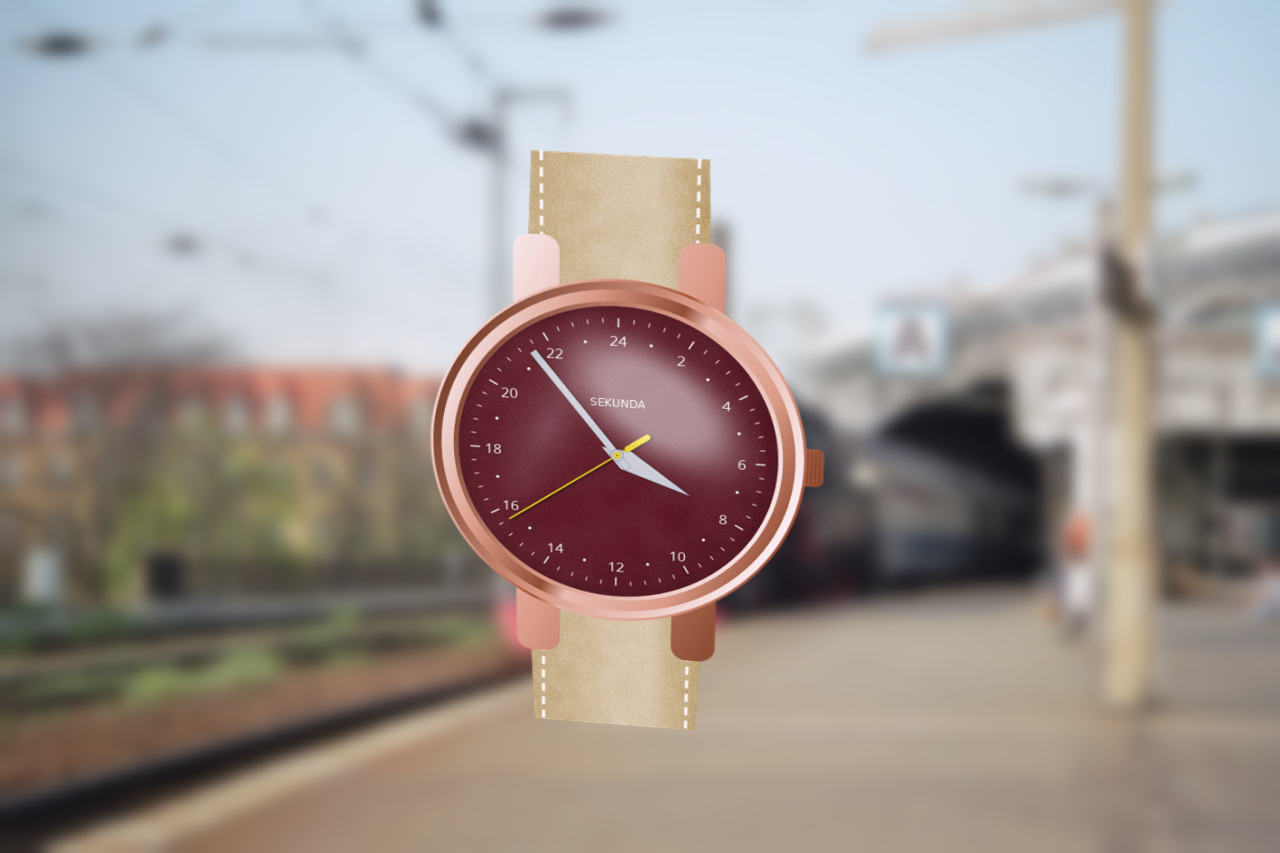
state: 7:53:39
